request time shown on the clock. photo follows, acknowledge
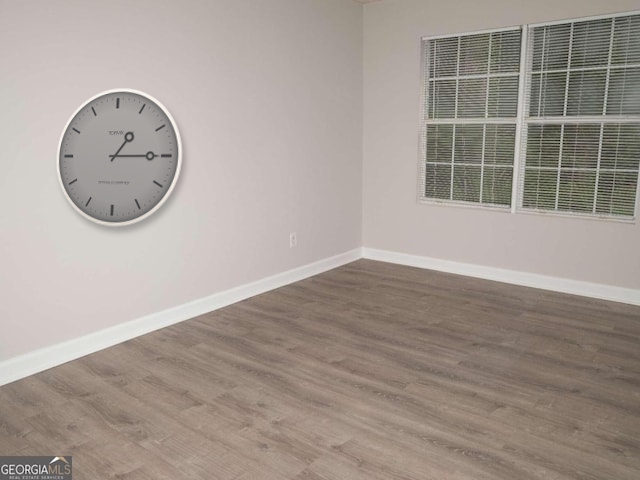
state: 1:15
